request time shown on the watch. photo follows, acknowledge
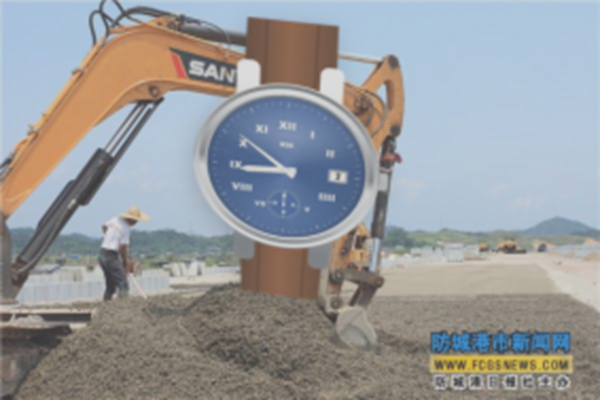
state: 8:51
